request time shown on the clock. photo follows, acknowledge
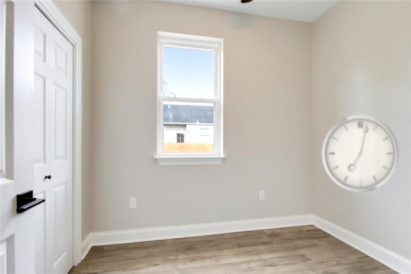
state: 7:02
